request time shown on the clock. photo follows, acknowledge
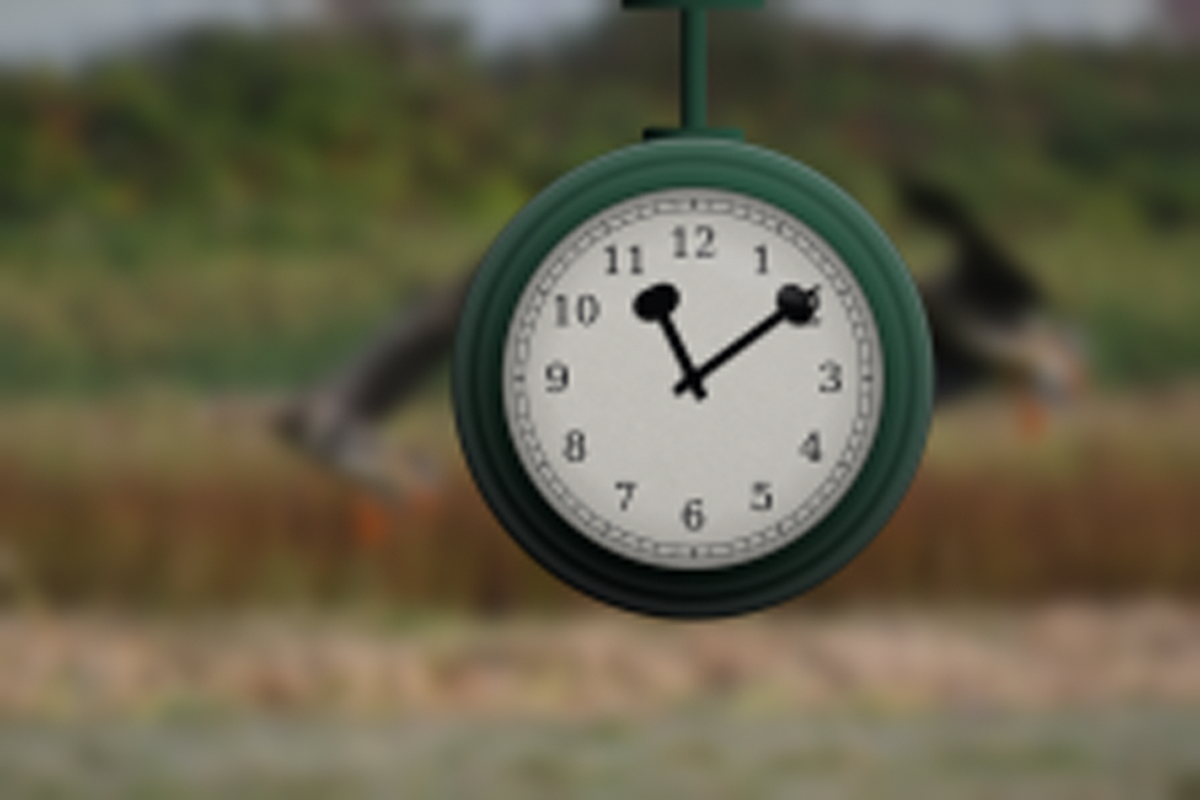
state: 11:09
